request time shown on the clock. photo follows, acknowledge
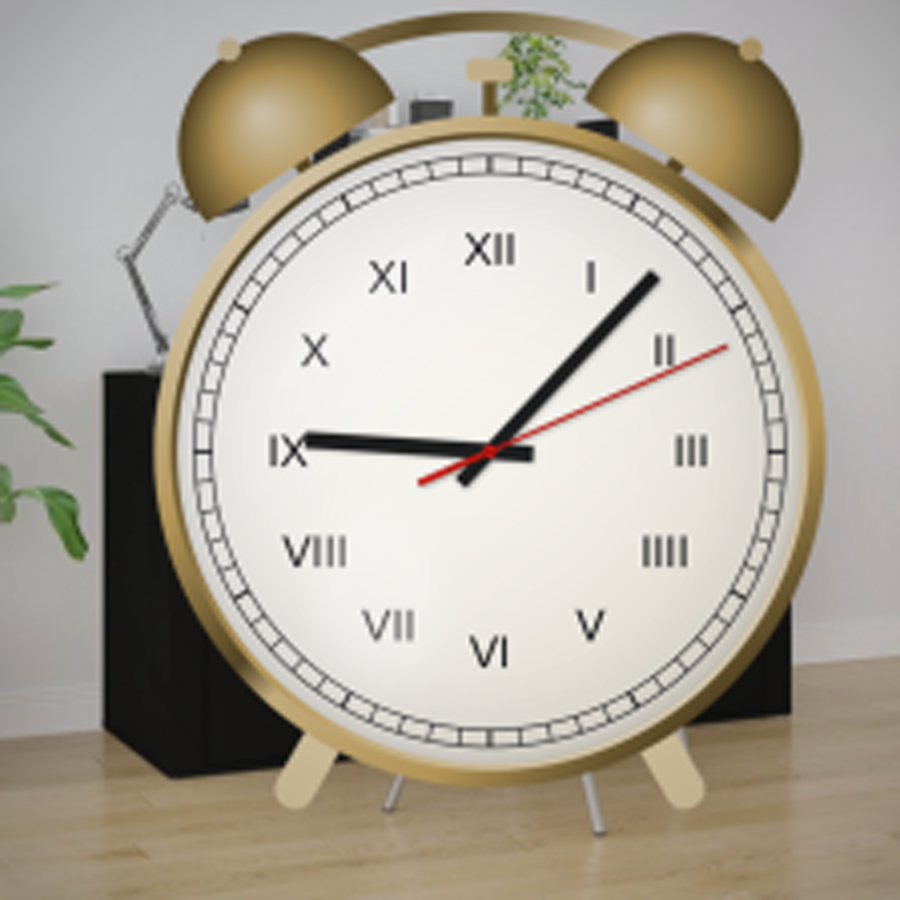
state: 9:07:11
